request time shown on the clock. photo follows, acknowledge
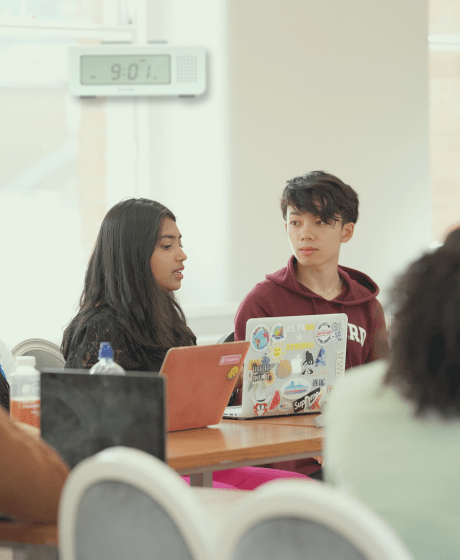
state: 9:01
